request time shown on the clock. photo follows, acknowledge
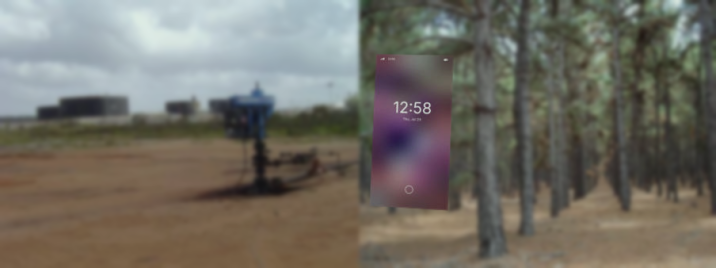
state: 12:58
